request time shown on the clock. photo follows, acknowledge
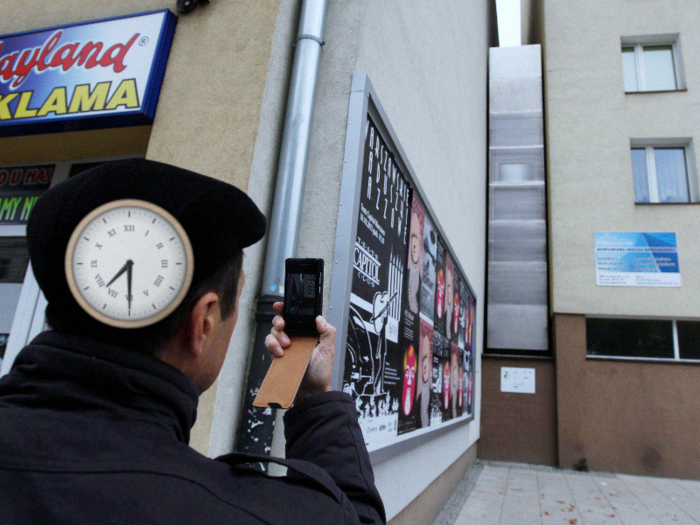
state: 7:30
